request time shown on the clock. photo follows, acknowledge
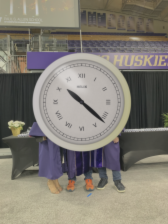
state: 10:22
